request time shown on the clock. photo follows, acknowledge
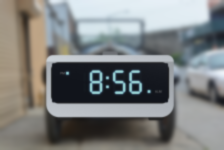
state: 8:56
